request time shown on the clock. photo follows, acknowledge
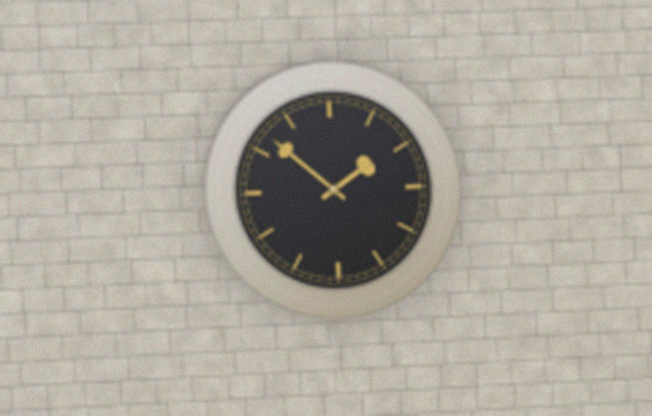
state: 1:52
